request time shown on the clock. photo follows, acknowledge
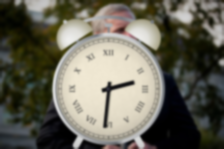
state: 2:31
